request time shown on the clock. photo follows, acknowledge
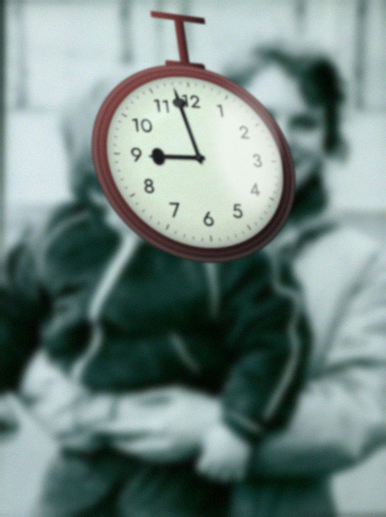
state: 8:58
